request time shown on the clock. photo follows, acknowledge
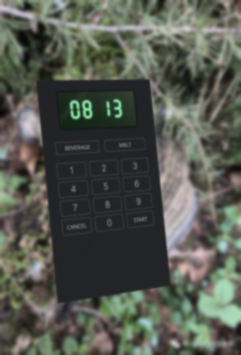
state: 8:13
